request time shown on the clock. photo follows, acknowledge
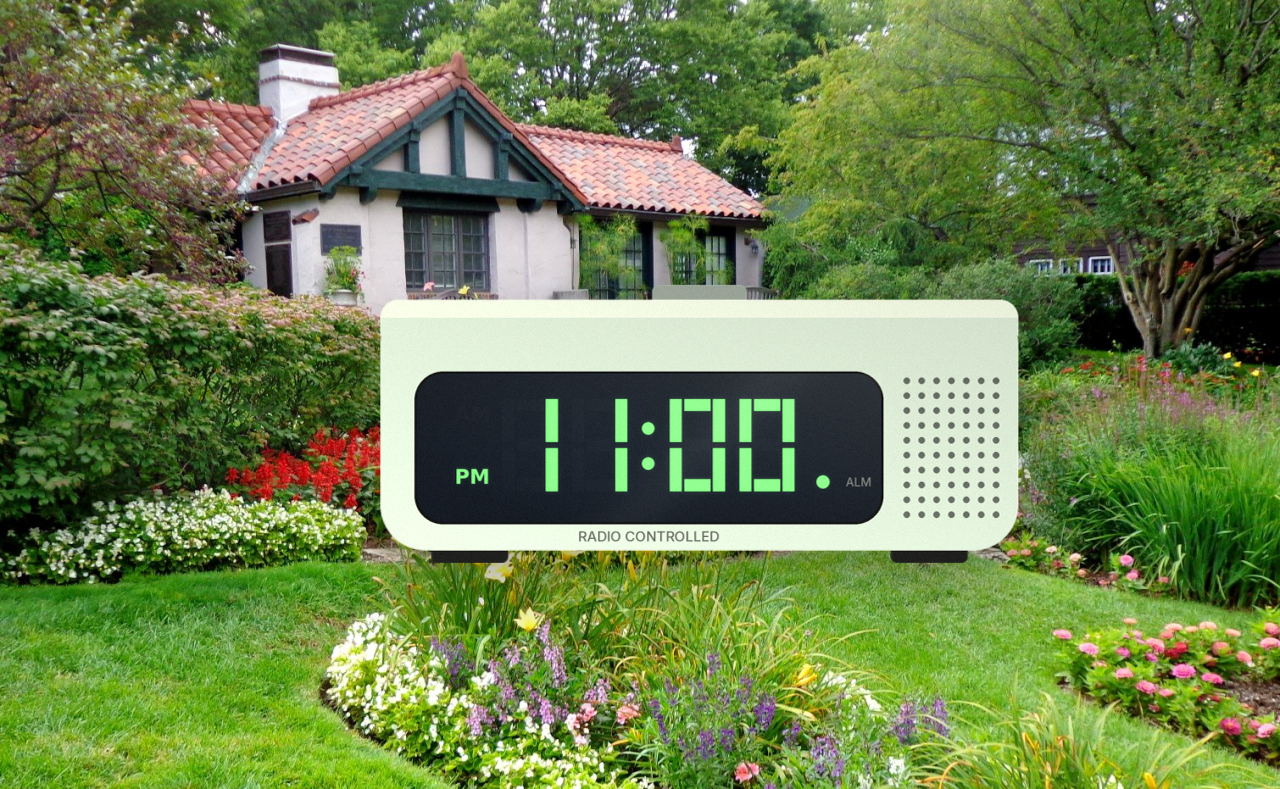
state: 11:00
